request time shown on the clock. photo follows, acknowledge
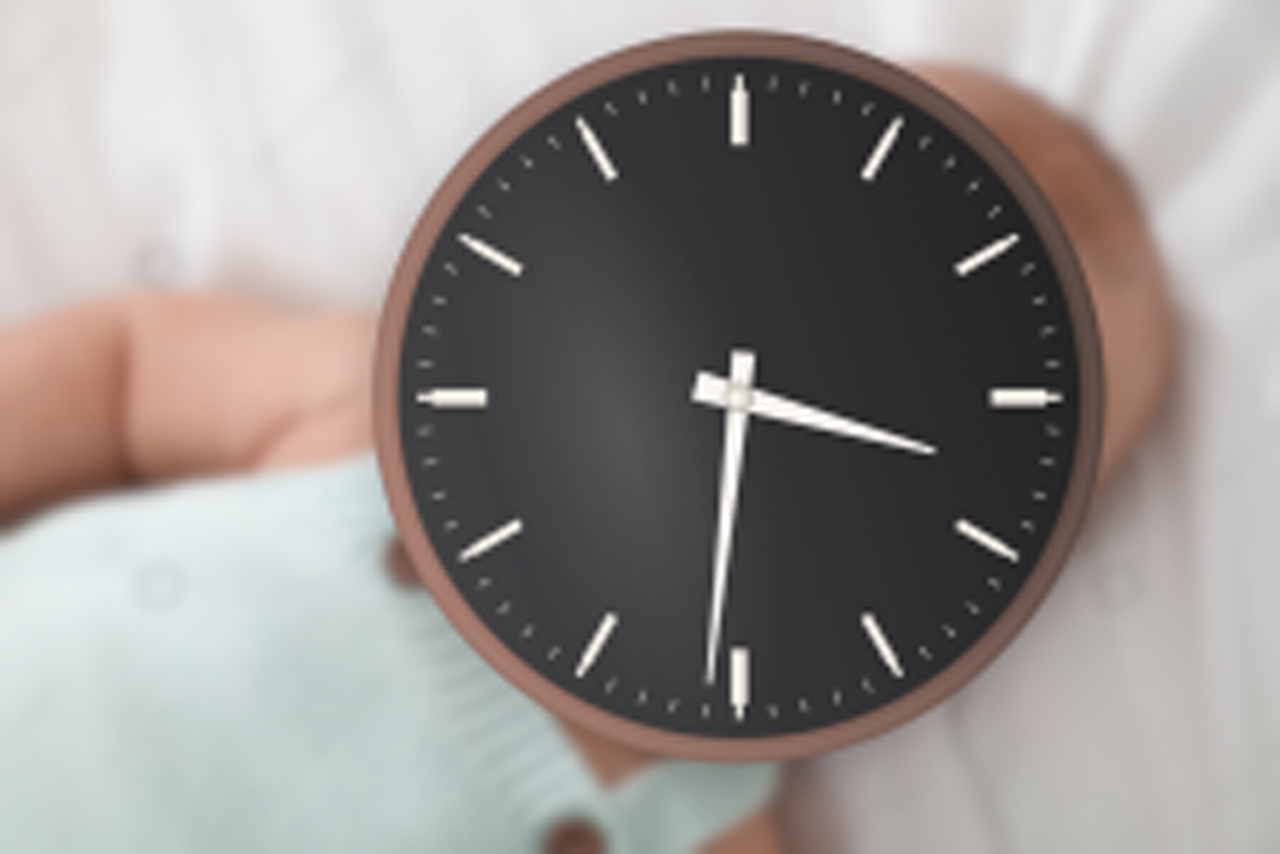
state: 3:31
